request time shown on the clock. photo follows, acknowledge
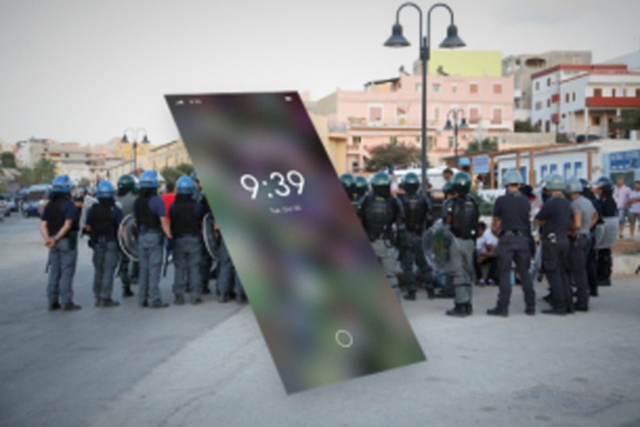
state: 9:39
